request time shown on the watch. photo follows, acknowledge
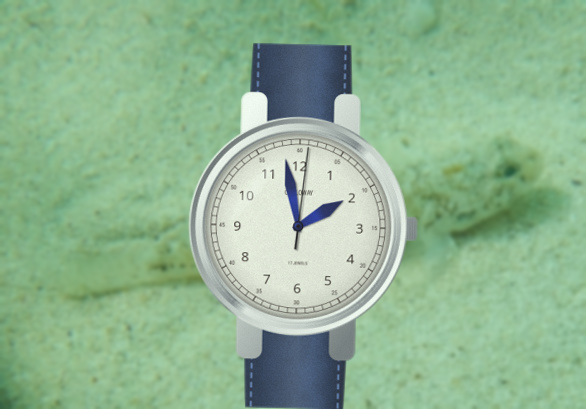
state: 1:58:01
